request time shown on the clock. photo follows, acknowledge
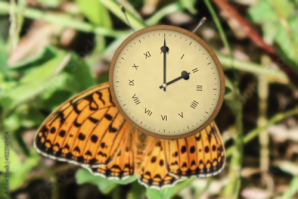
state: 2:00
